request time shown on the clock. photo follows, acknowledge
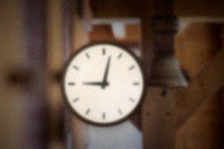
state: 9:02
